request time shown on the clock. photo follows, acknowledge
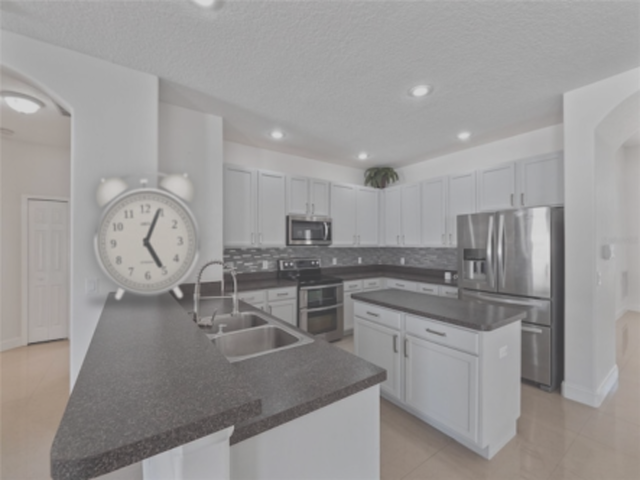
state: 5:04
